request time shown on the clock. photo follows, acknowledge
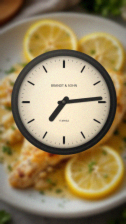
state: 7:14
